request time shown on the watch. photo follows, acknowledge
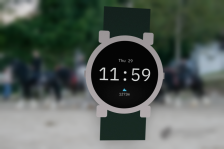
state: 11:59
